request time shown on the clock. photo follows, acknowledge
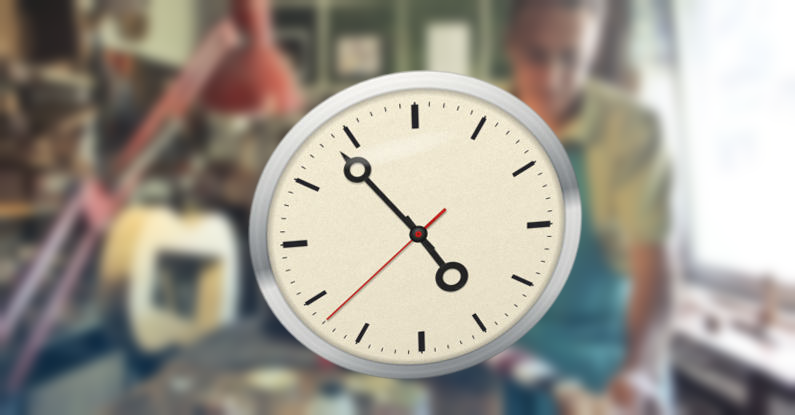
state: 4:53:38
